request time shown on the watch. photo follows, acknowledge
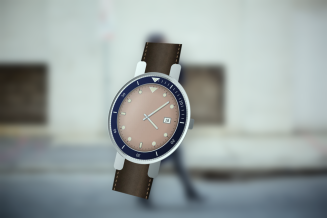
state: 4:08
